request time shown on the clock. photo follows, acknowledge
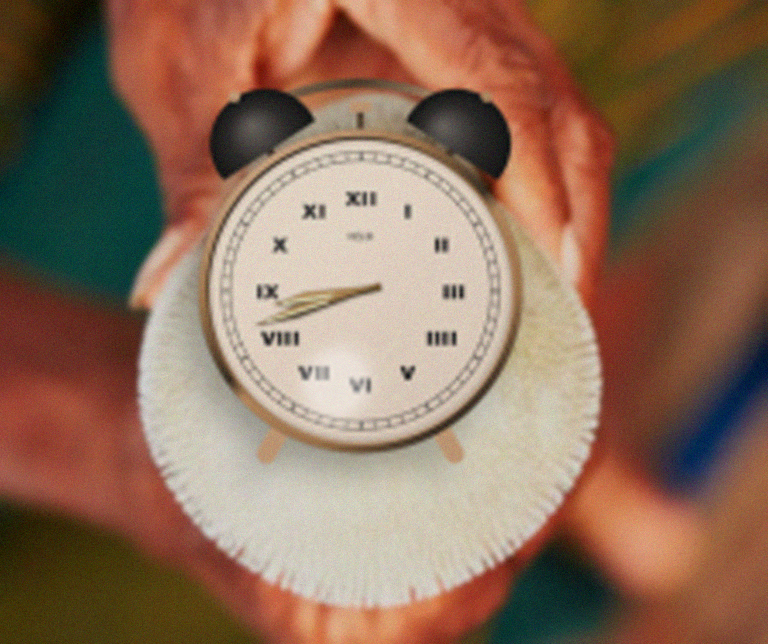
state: 8:42
